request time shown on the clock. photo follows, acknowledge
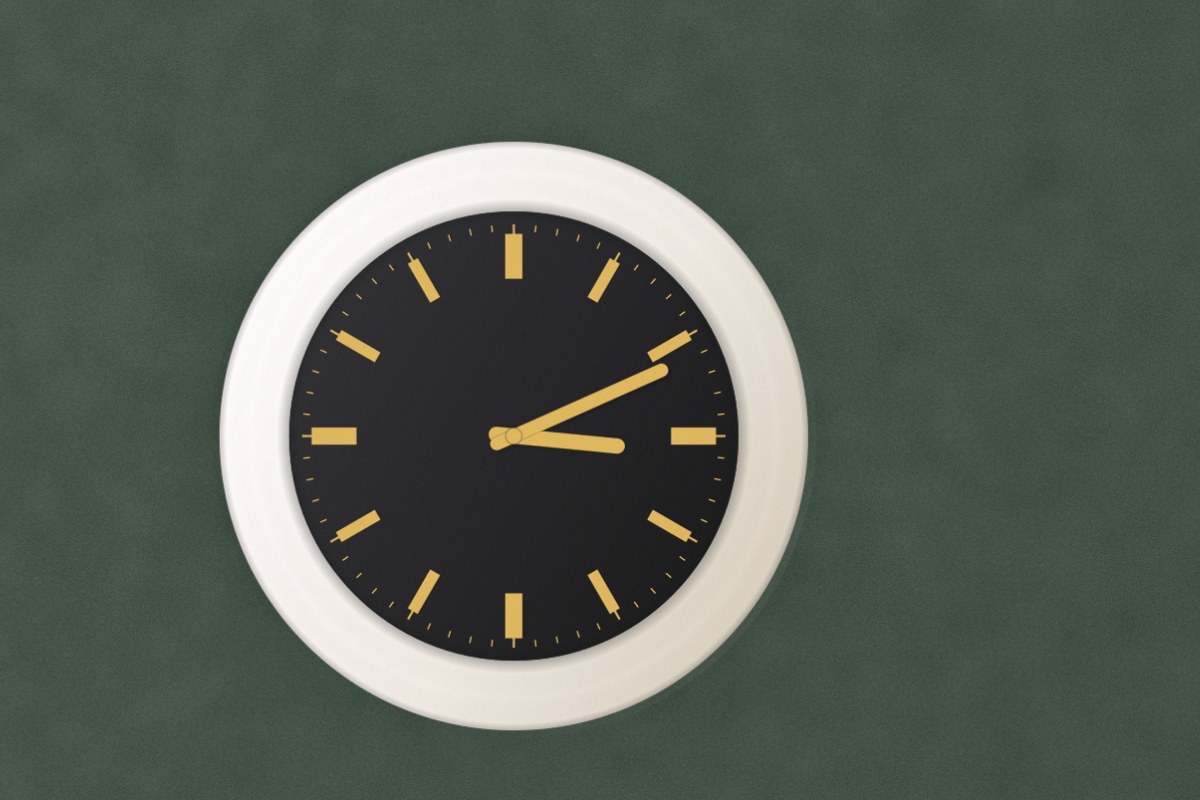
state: 3:11
